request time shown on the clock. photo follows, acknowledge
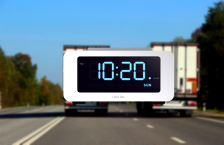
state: 10:20
